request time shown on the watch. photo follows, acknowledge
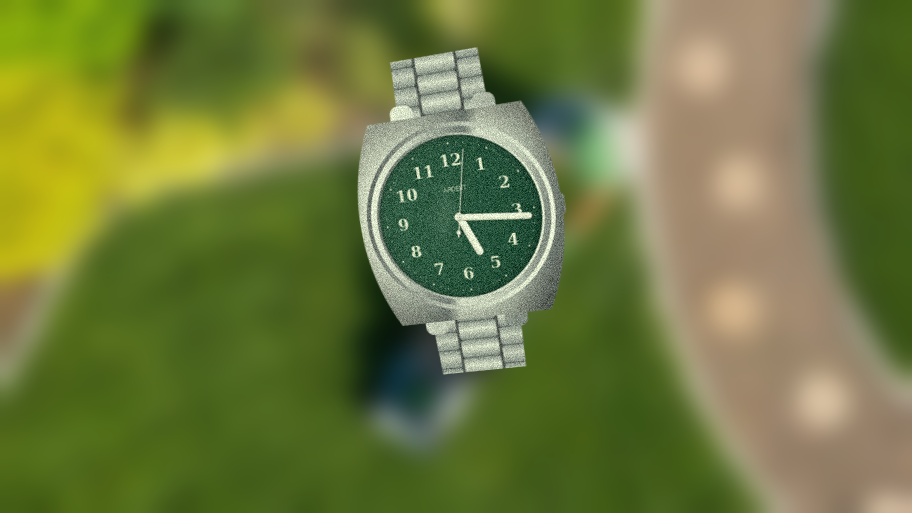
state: 5:16:02
